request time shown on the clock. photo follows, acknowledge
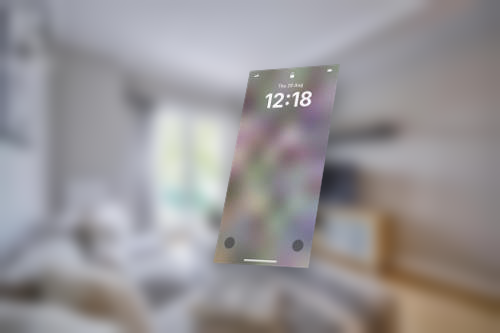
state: 12:18
